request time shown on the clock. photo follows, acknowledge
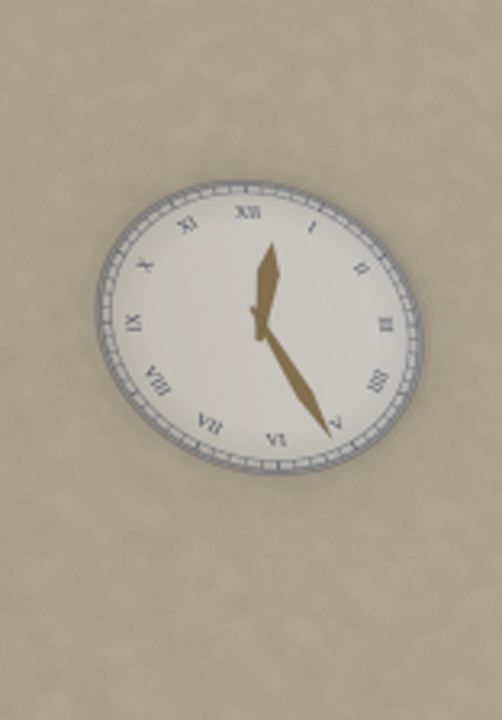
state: 12:26
